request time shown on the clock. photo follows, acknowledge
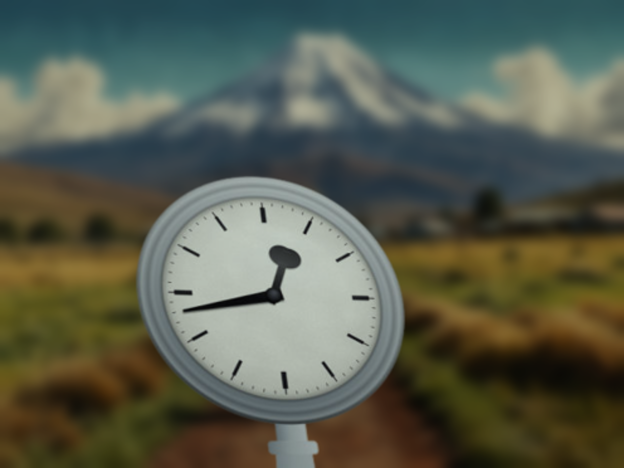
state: 12:43
